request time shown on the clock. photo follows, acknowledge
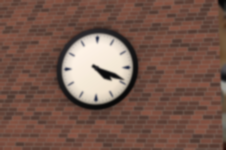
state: 4:19
